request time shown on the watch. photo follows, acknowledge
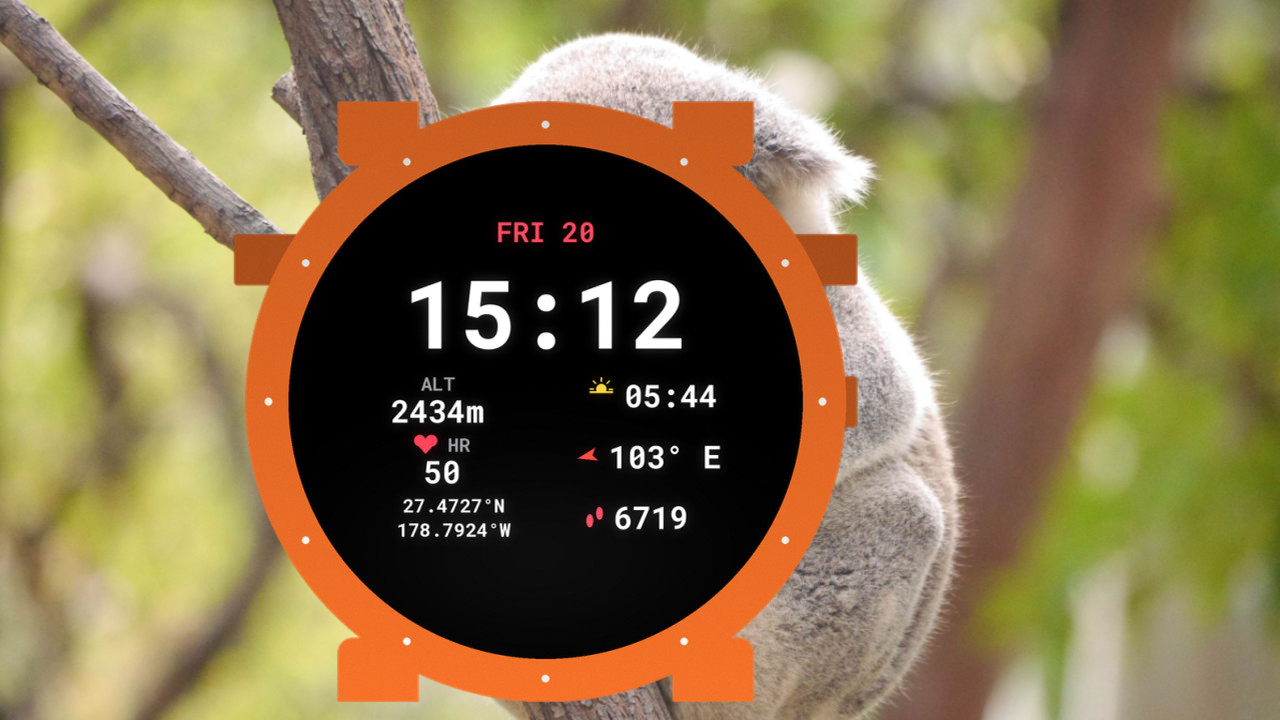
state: 15:12
